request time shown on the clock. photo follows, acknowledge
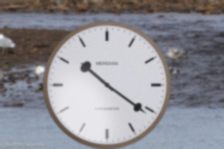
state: 10:21
